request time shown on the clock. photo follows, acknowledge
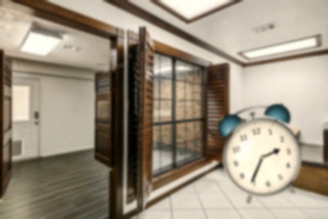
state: 2:36
